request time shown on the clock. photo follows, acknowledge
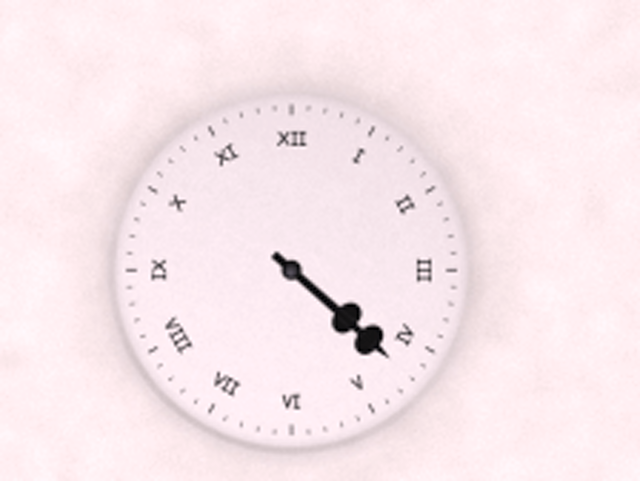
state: 4:22
